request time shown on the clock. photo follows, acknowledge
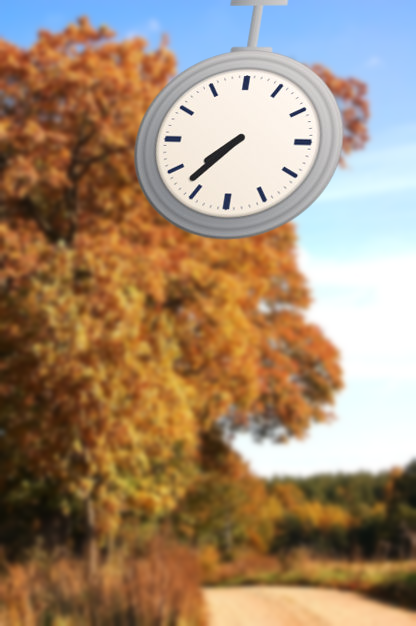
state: 7:37
